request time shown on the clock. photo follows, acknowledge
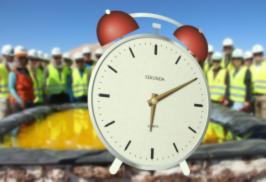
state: 6:10
